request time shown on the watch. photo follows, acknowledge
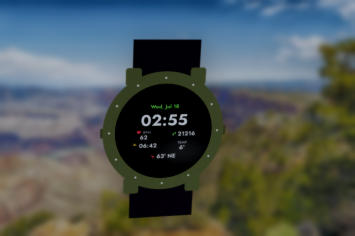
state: 2:55
